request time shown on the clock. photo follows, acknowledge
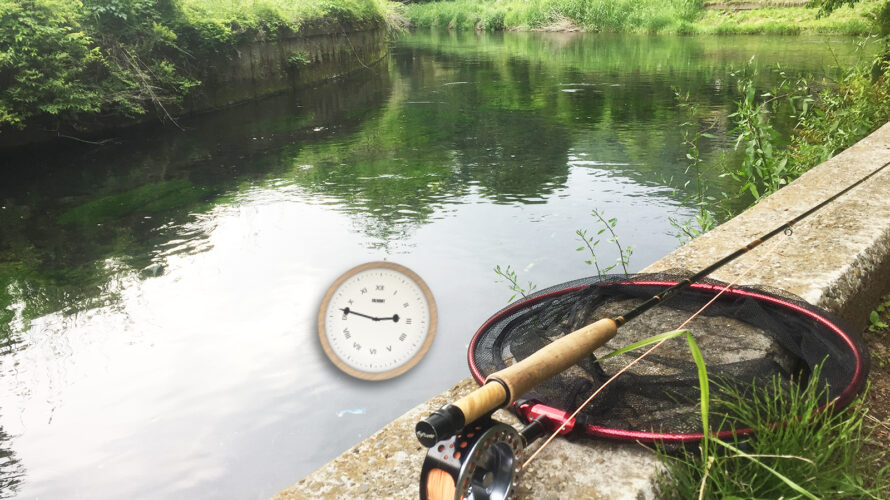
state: 2:47
